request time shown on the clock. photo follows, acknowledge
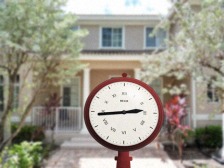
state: 2:44
